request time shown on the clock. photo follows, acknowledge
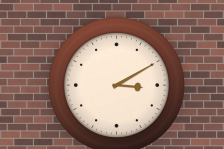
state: 3:10
